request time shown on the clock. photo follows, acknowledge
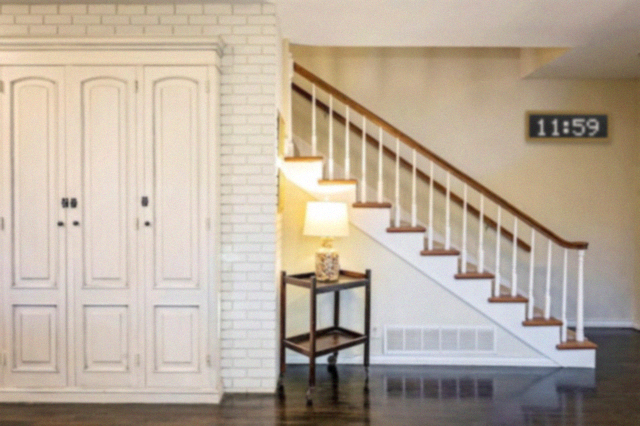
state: 11:59
